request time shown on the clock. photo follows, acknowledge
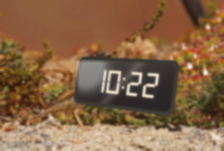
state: 10:22
